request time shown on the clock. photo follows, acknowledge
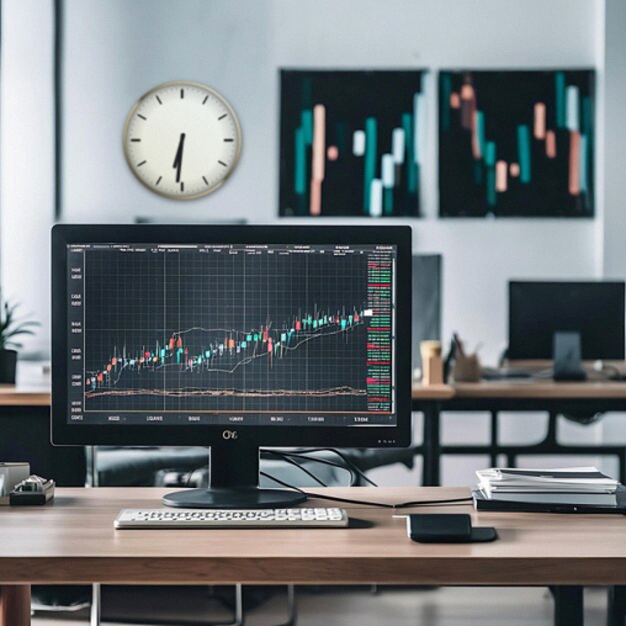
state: 6:31
